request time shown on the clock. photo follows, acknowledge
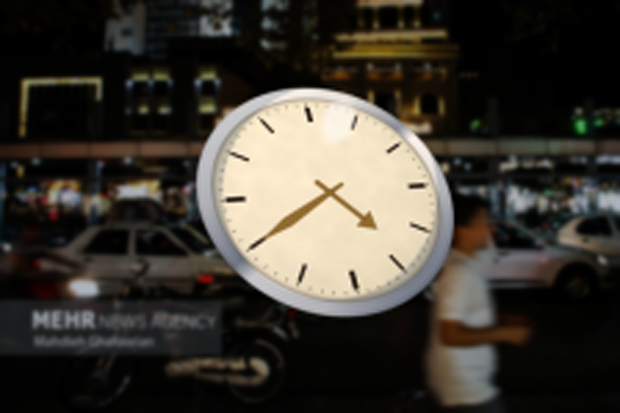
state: 4:40
